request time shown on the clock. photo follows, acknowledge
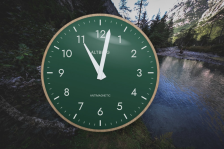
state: 11:02
